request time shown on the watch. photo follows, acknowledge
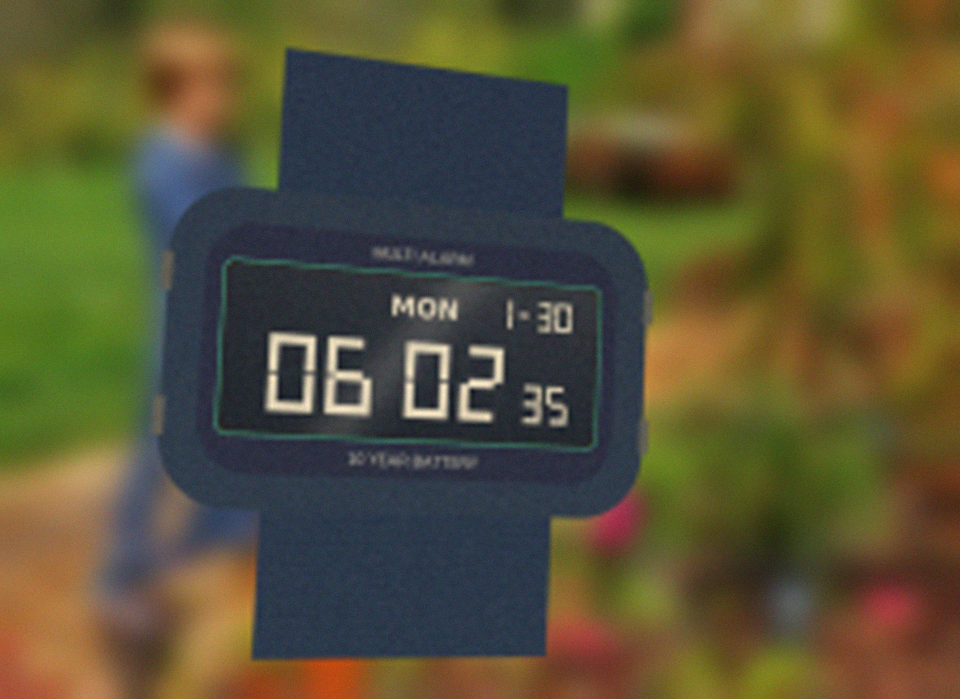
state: 6:02:35
